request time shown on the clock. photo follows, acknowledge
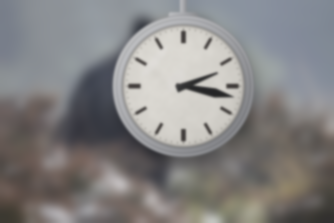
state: 2:17
